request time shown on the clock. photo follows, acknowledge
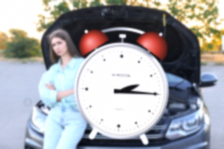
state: 2:15
